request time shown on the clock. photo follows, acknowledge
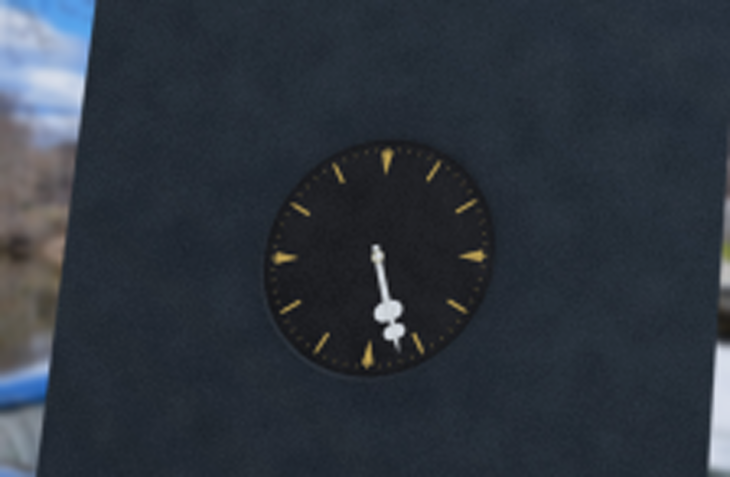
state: 5:27
